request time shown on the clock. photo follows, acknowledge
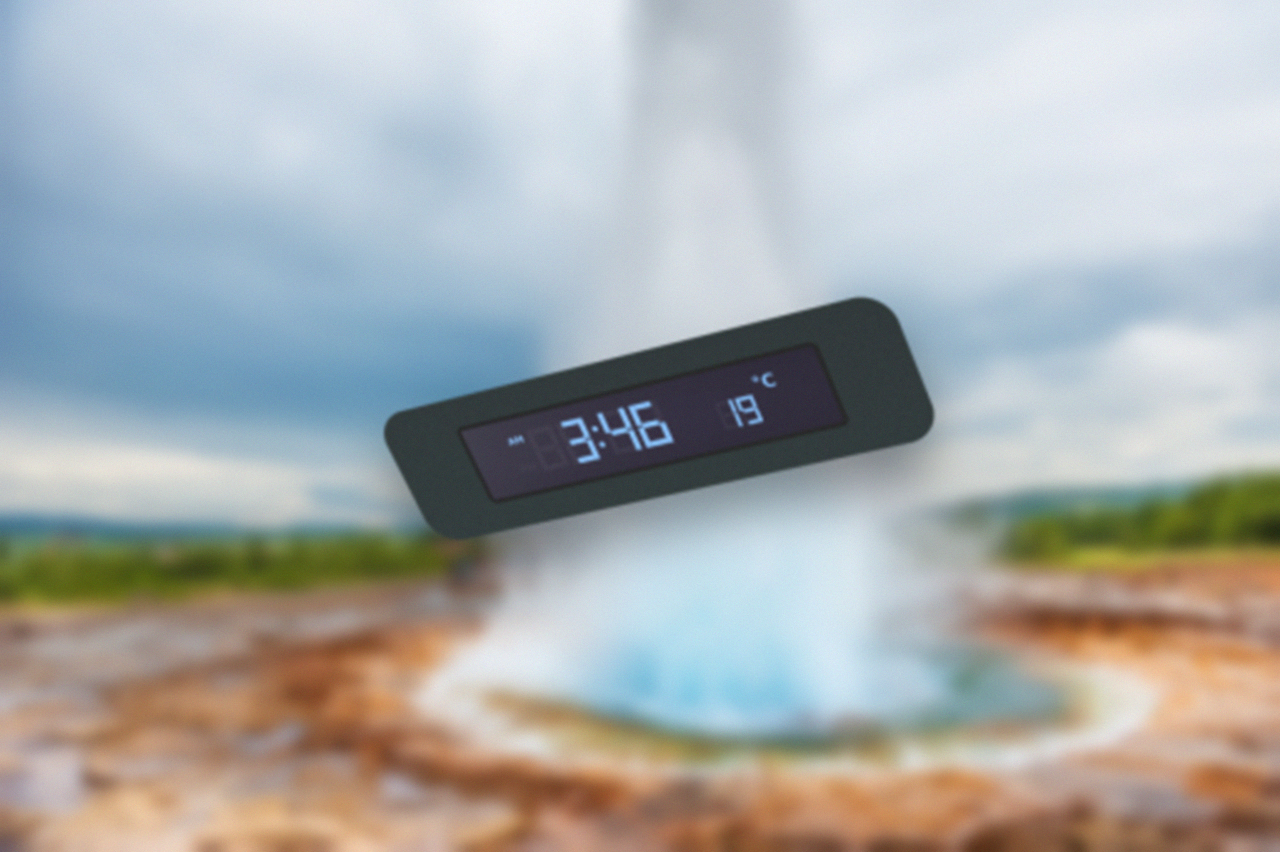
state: 3:46
